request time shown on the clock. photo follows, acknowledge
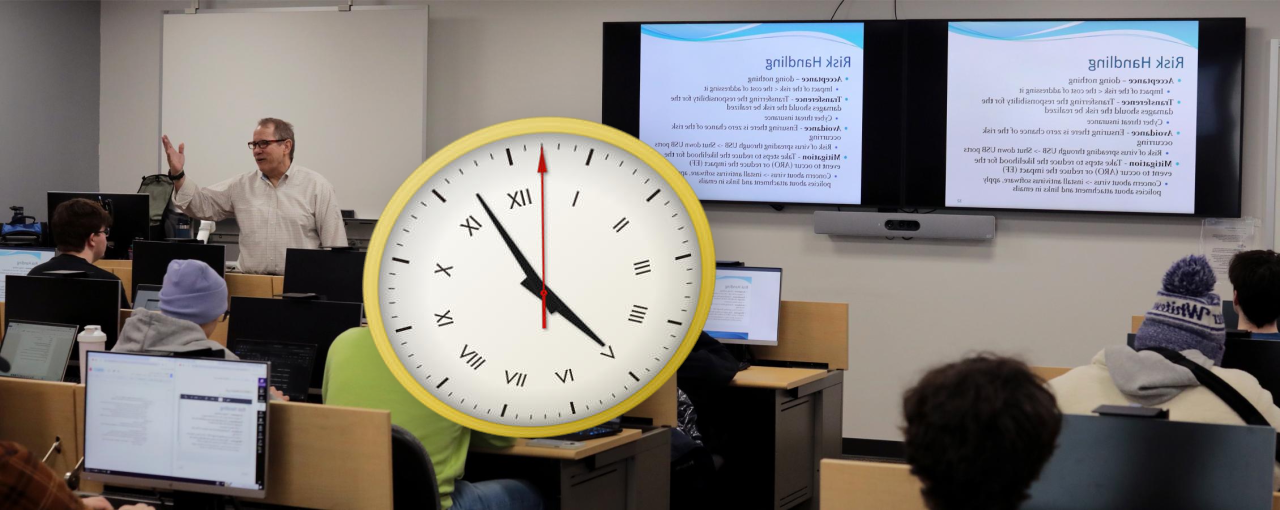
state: 4:57:02
